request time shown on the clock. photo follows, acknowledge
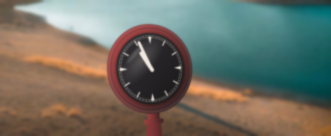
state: 10:56
